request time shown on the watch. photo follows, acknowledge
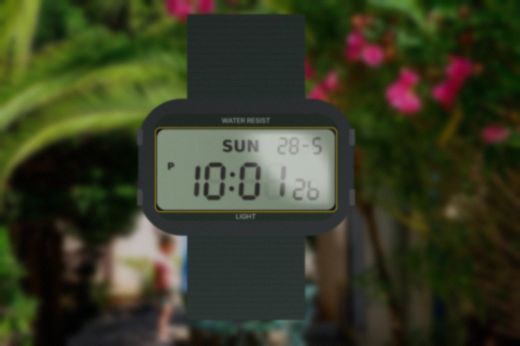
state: 10:01:26
